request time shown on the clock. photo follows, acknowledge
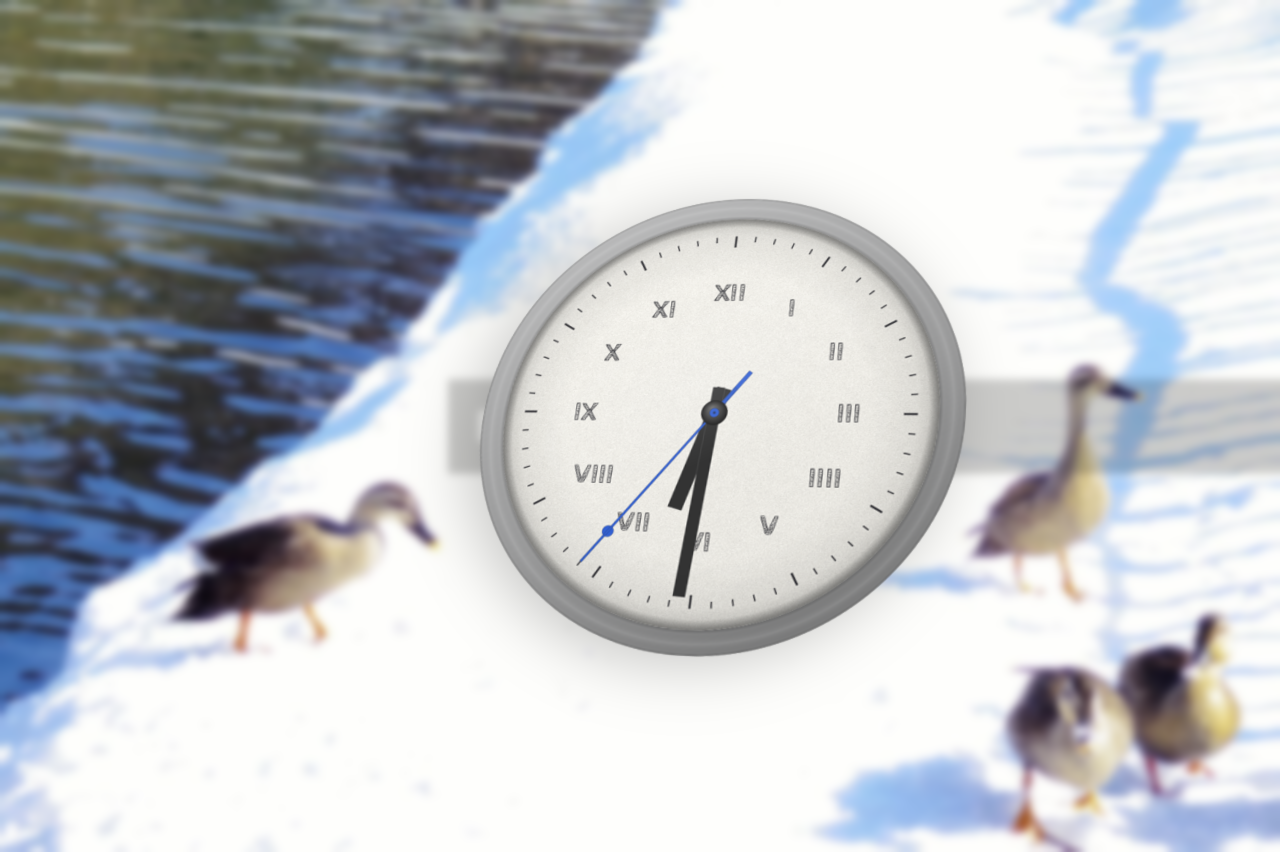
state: 6:30:36
